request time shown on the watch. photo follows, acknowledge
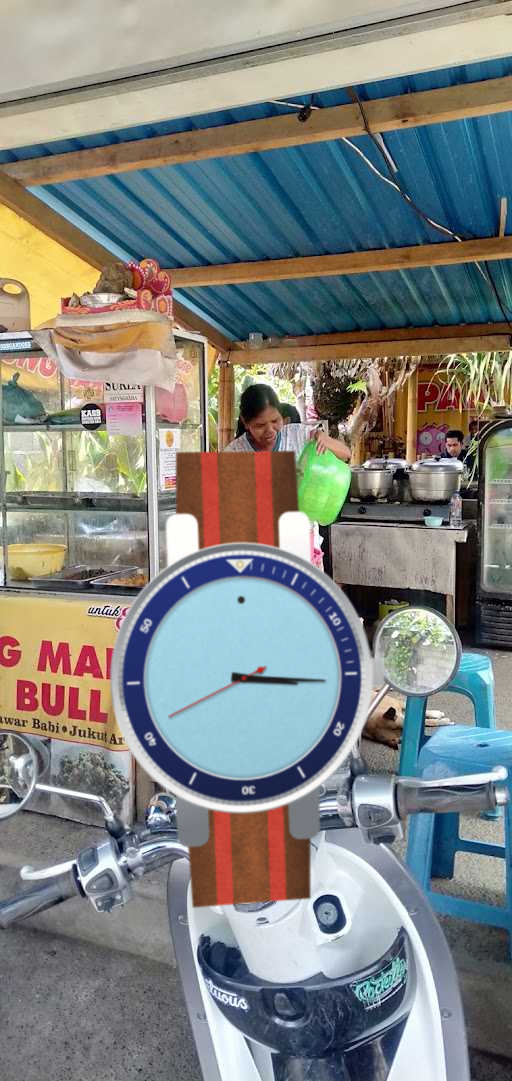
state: 3:15:41
